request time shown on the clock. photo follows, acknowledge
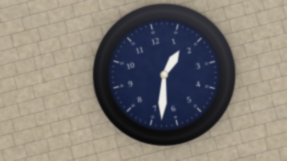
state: 1:33
